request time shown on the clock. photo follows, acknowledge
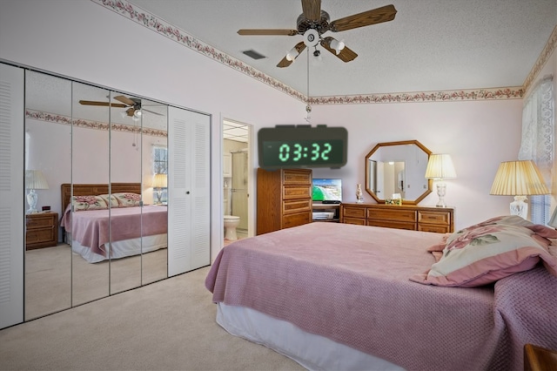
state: 3:32
